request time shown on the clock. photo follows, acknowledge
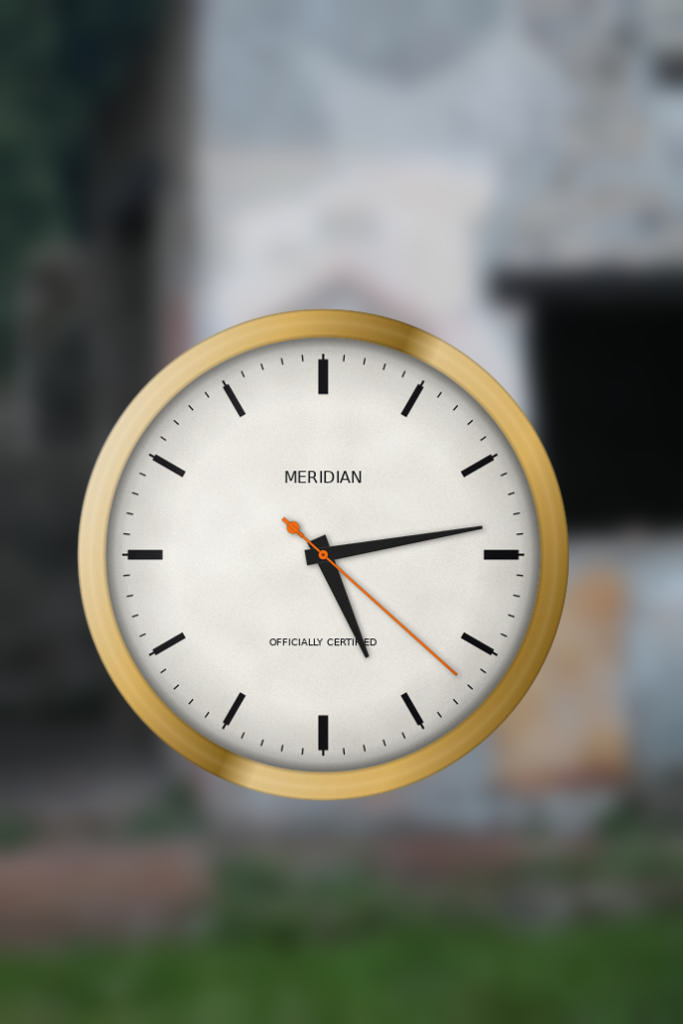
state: 5:13:22
